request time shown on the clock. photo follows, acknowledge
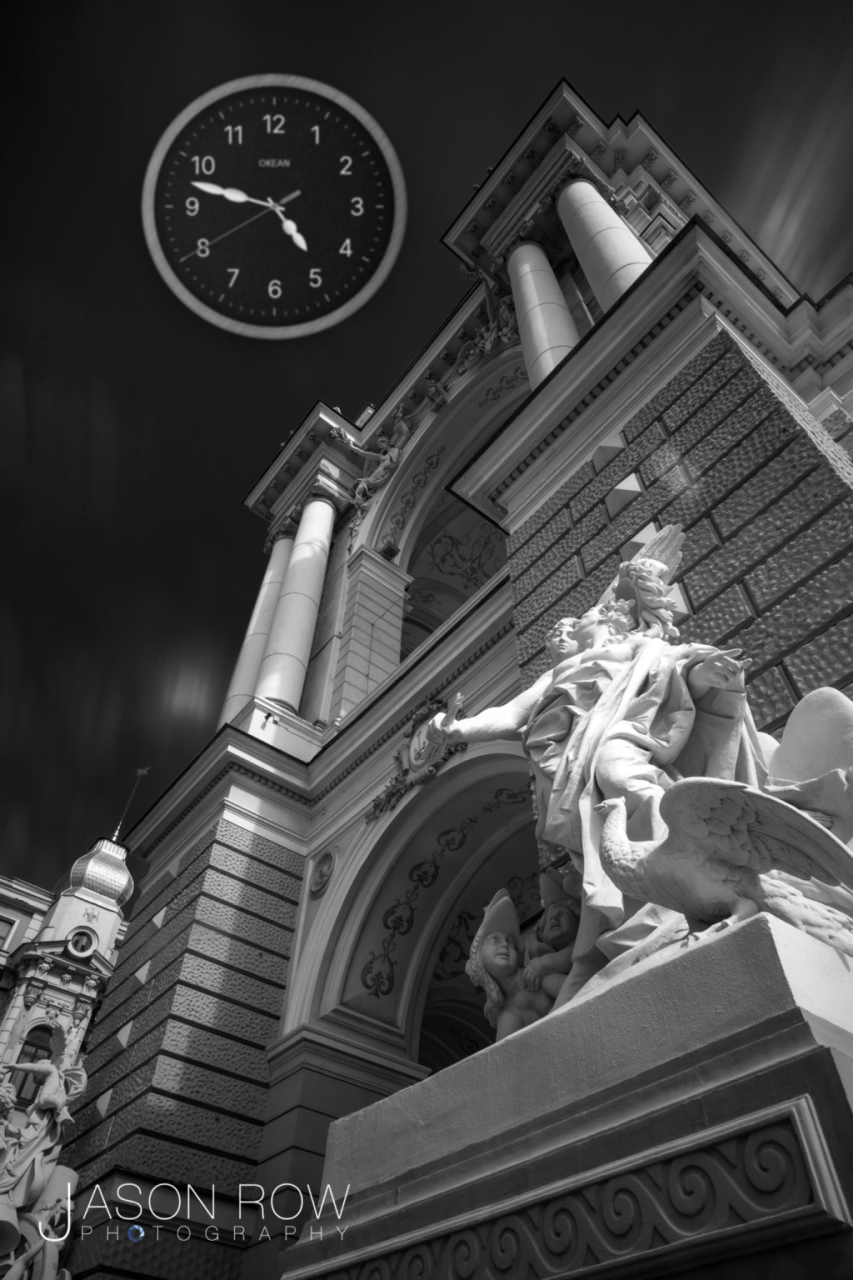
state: 4:47:40
